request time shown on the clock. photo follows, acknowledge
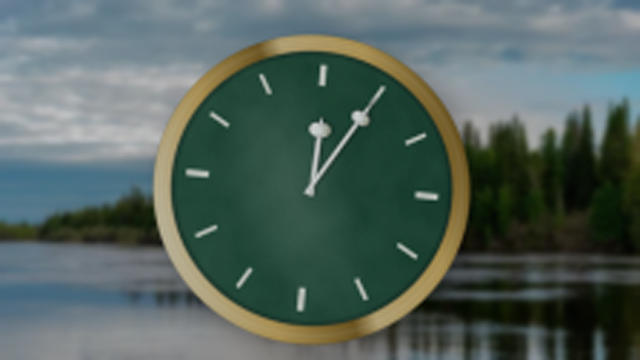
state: 12:05
